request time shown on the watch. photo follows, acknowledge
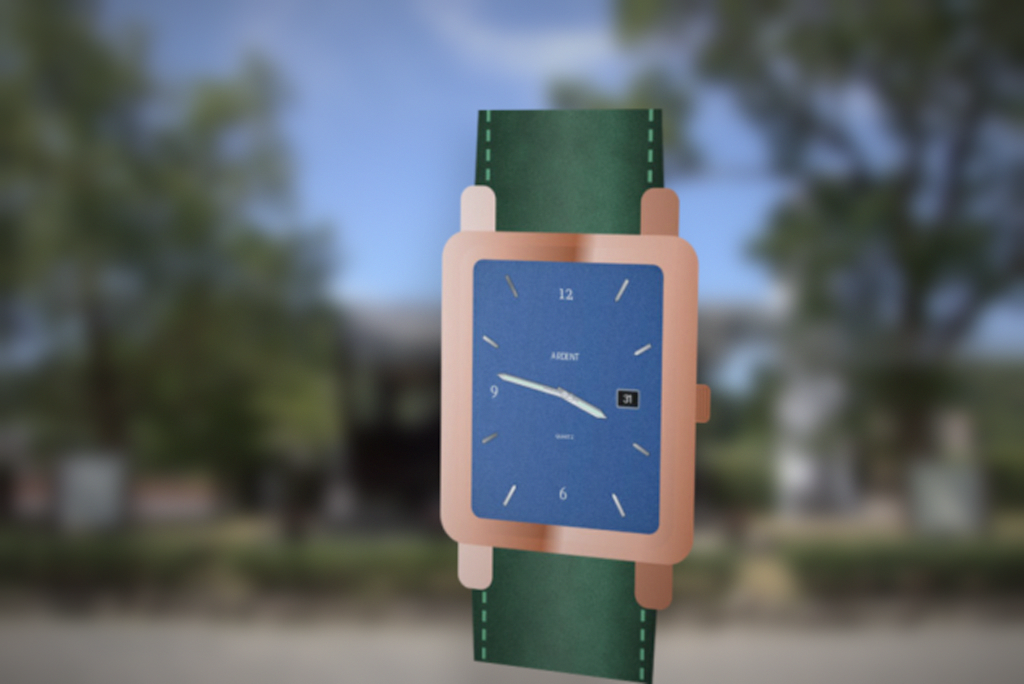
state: 3:47
